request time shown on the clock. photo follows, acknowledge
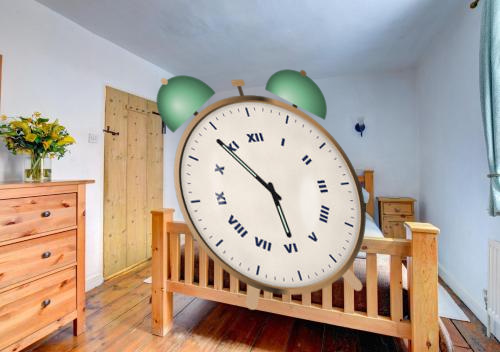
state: 5:54
